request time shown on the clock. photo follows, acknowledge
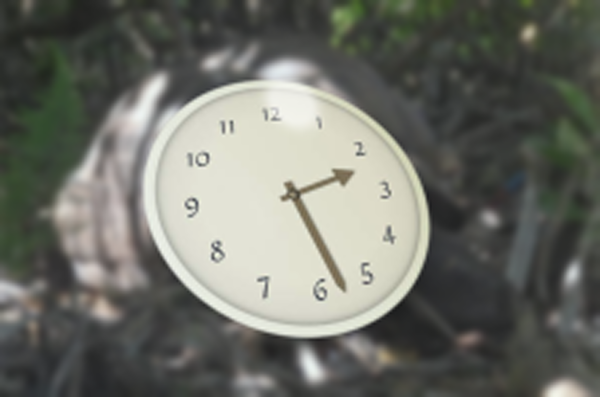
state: 2:28
